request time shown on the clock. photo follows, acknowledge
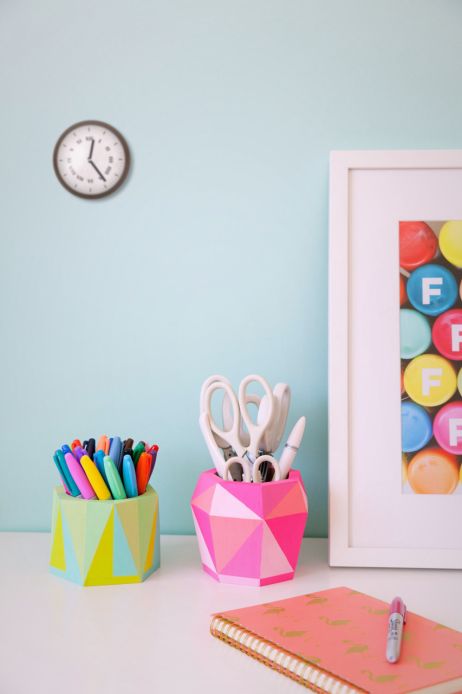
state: 12:24
